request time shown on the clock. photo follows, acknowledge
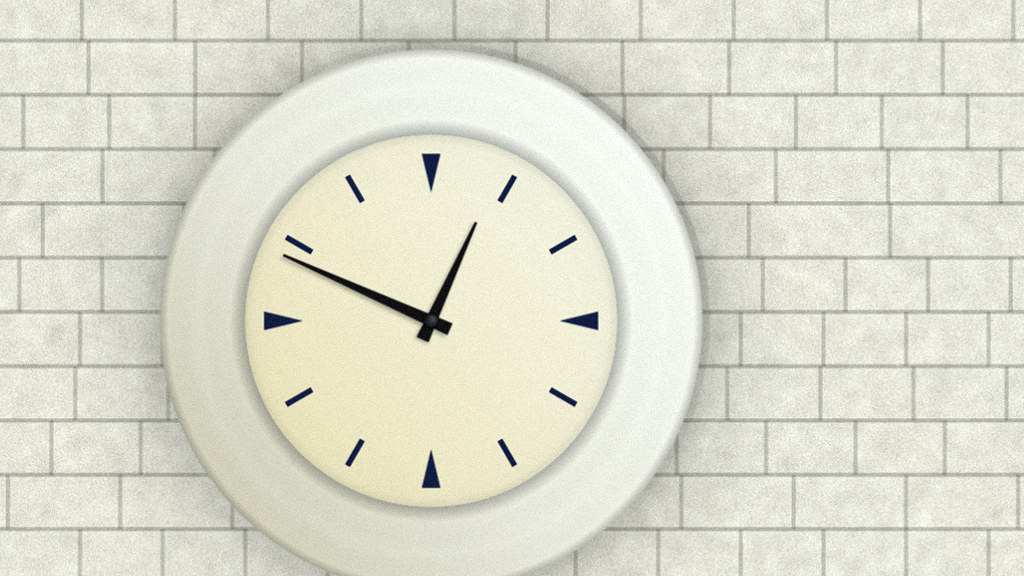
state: 12:49
